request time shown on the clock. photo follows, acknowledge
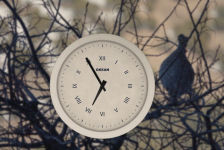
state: 6:55
